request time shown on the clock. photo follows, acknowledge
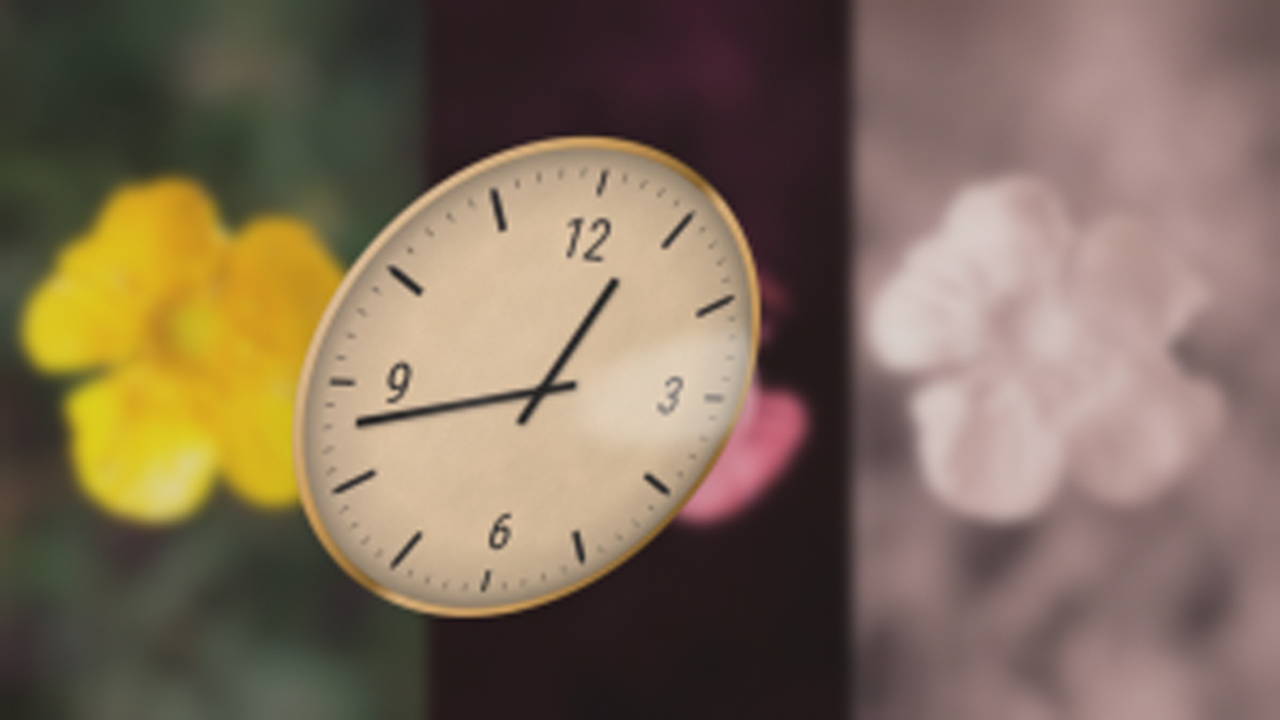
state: 12:43
